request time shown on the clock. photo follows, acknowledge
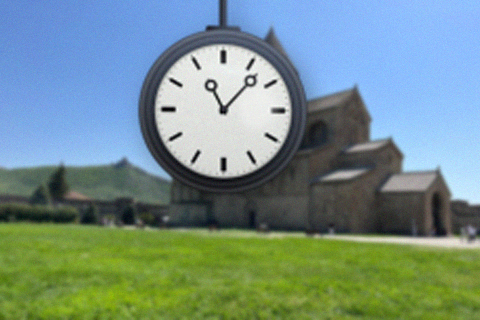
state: 11:07
